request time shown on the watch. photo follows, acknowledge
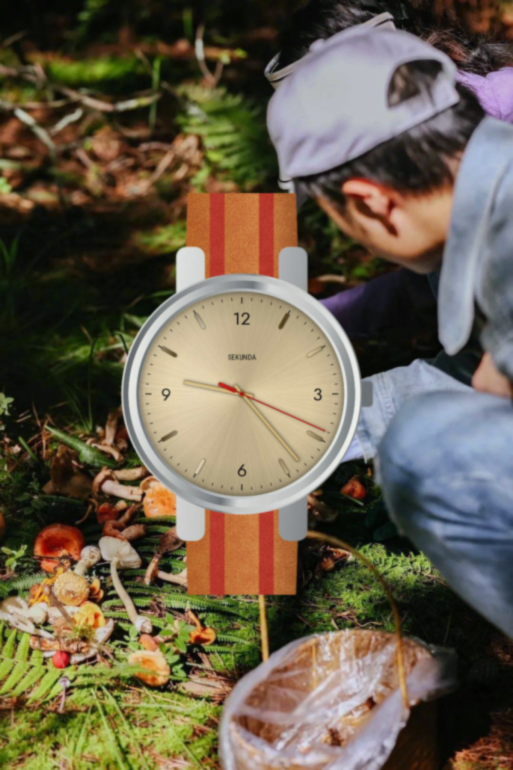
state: 9:23:19
